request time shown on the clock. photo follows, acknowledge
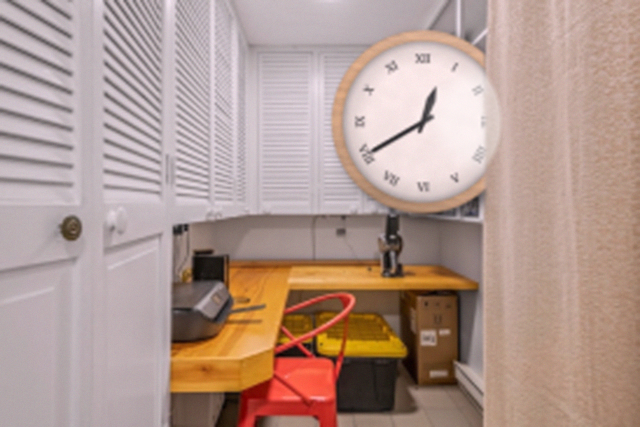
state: 12:40
